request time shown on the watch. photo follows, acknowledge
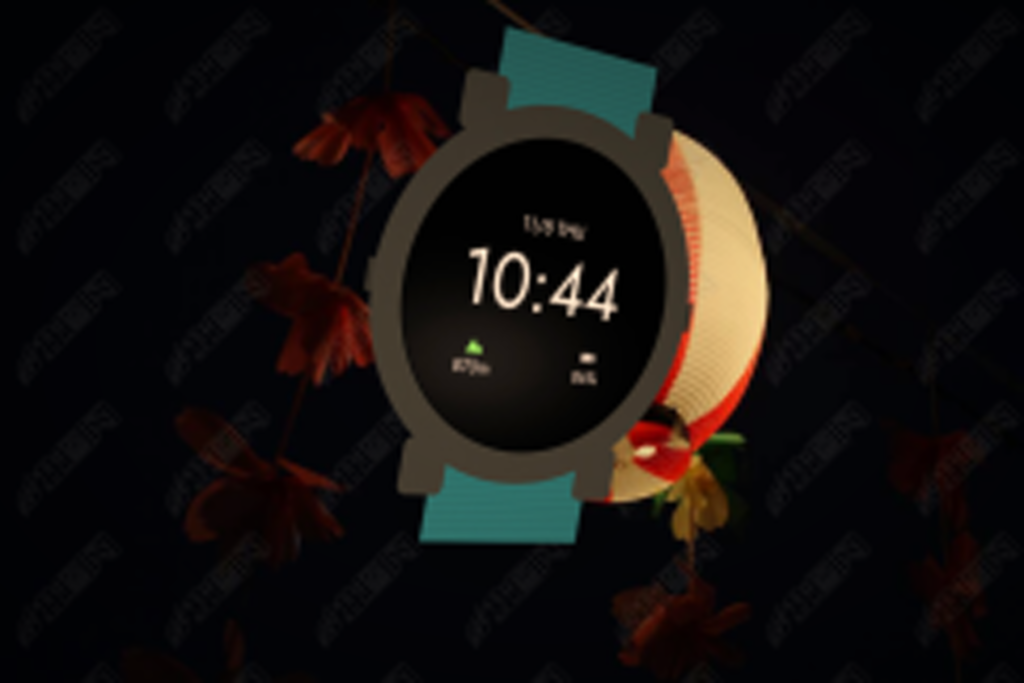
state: 10:44
